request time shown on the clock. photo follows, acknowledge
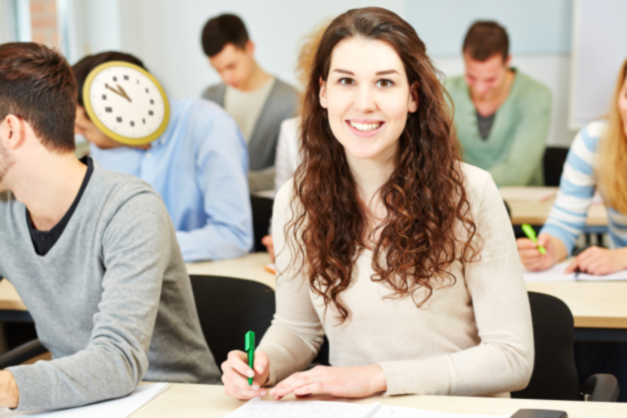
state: 10:50
